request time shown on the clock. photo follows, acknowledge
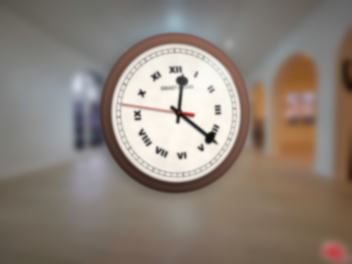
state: 12:21:47
